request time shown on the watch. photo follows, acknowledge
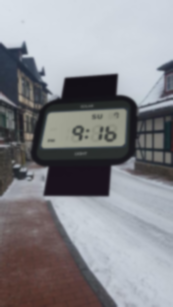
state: 9:16
